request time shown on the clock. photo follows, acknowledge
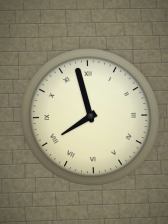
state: 7:58
